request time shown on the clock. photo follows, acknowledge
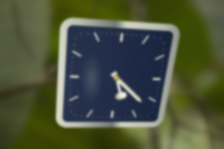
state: 5:22
